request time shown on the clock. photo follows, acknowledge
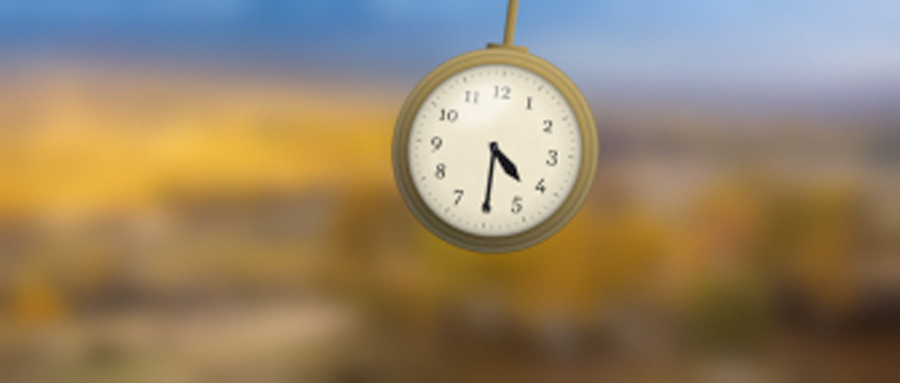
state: 4:30
